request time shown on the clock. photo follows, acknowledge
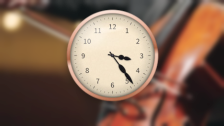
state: 3:24
